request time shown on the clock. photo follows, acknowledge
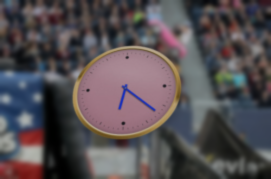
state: 6:22
